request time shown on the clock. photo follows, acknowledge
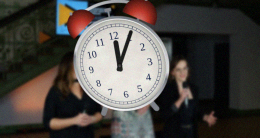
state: 12:05
